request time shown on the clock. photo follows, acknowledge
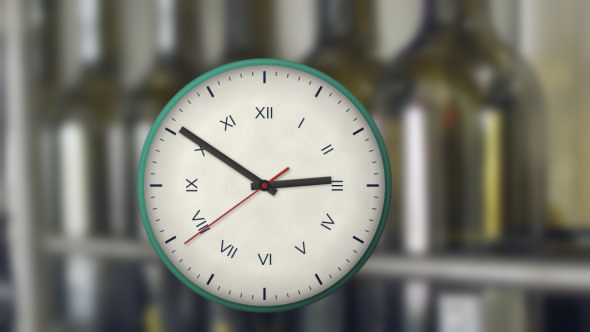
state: 2:50:39
